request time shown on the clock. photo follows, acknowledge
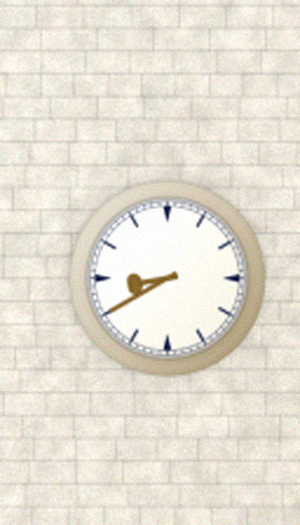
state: 8:40
